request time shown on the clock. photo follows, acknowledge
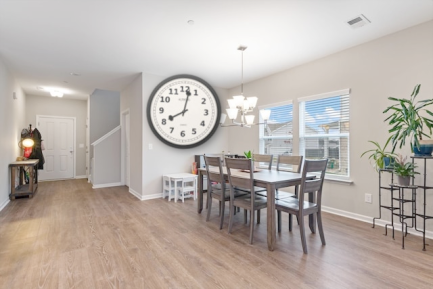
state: 8:02
